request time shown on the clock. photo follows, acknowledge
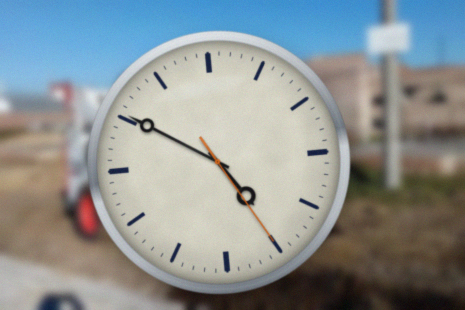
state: 4:50:25
